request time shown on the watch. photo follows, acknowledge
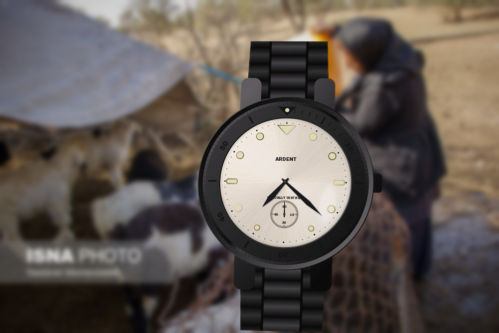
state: 7:22
